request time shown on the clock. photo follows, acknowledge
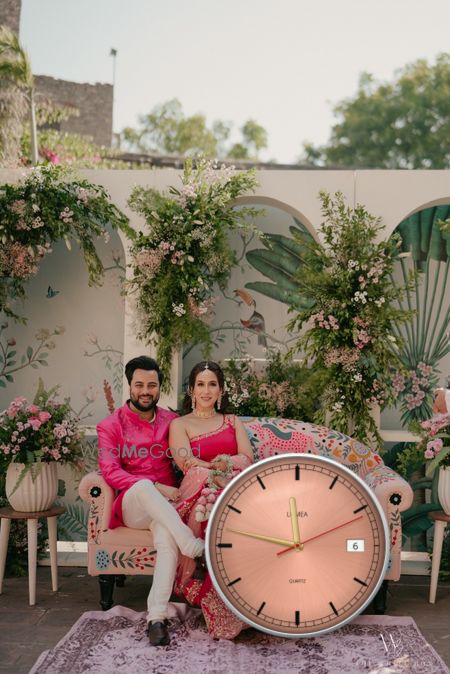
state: 11:47:11
